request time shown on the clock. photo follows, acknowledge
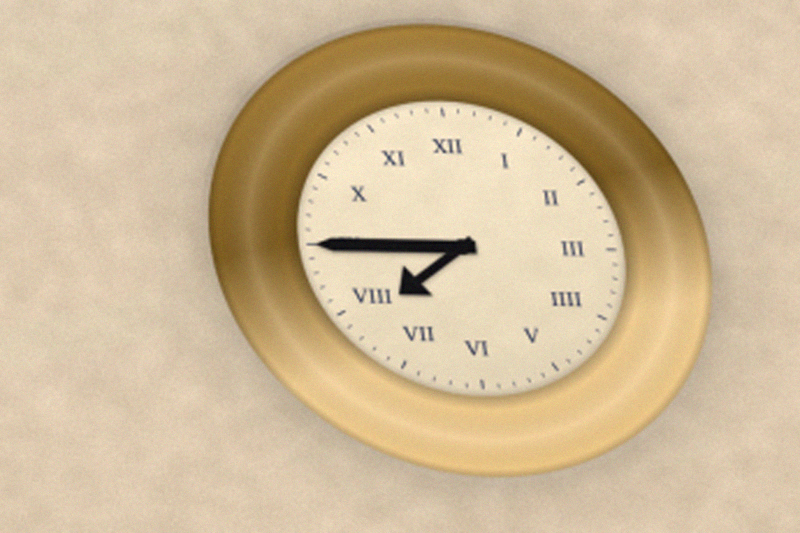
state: 7:45
